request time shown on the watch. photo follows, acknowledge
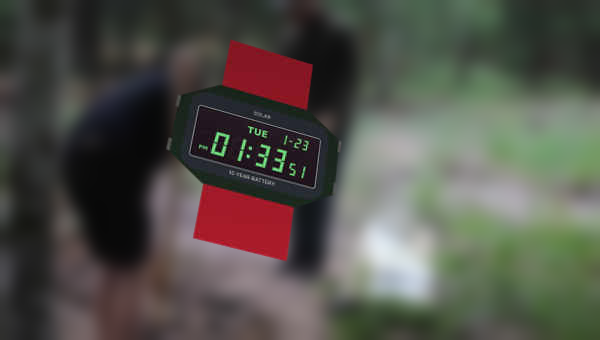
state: 1:33:51
